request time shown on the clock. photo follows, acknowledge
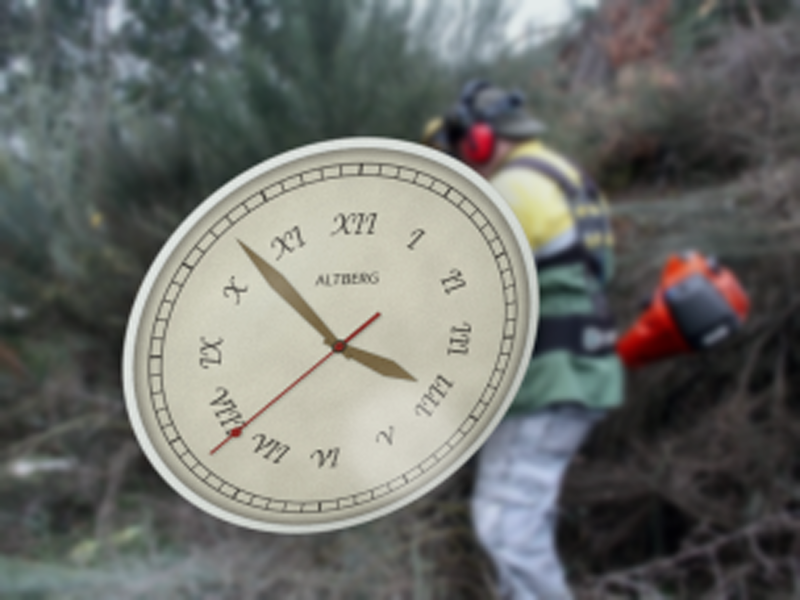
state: 3:52:38
